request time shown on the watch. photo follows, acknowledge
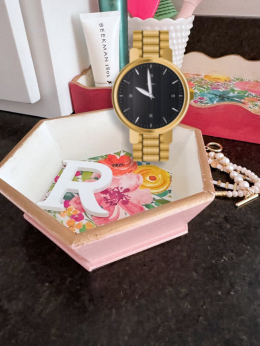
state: 9:59
